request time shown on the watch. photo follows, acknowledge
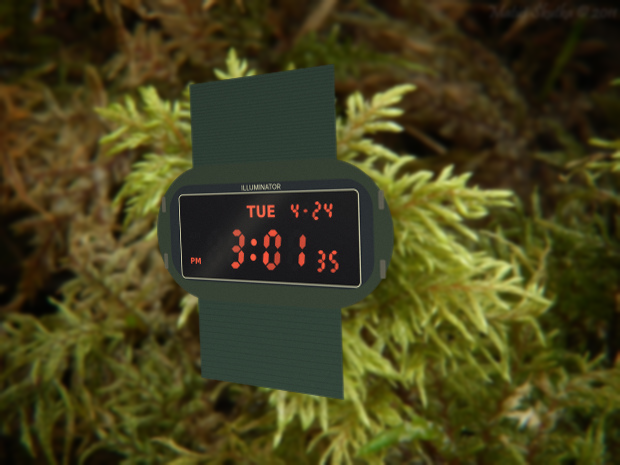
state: 3:01:35
